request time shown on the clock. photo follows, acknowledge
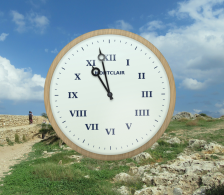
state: 10:58
